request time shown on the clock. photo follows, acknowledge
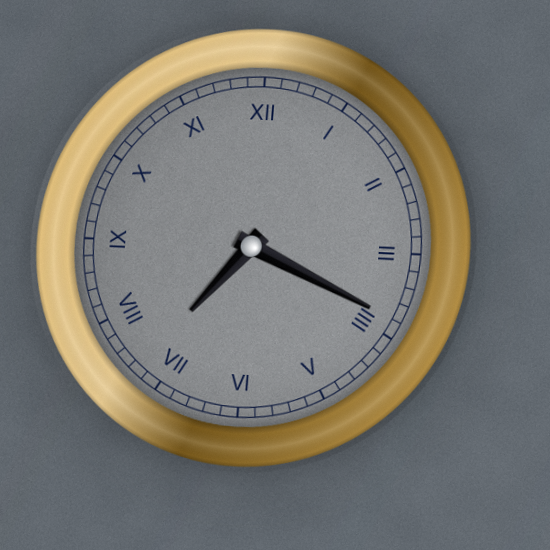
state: 7:19
